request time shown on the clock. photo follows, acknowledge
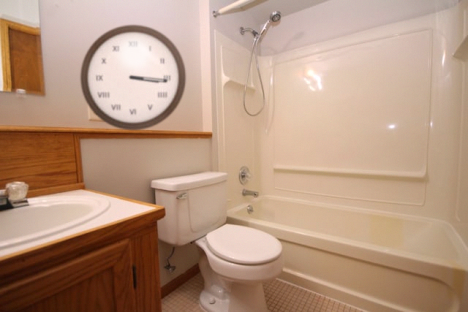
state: 3:16
